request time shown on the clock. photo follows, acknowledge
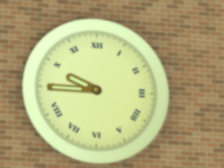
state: 9:45
